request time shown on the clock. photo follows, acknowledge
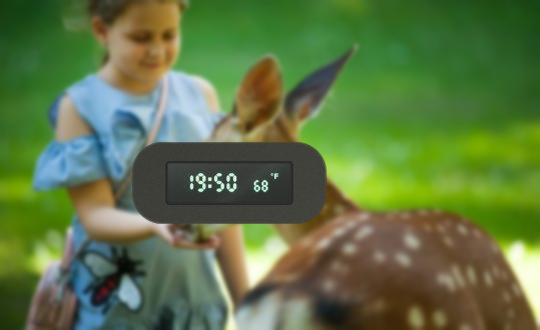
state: 19:50
